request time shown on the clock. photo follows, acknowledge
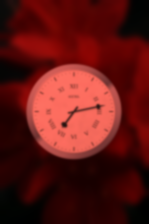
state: 7:13
